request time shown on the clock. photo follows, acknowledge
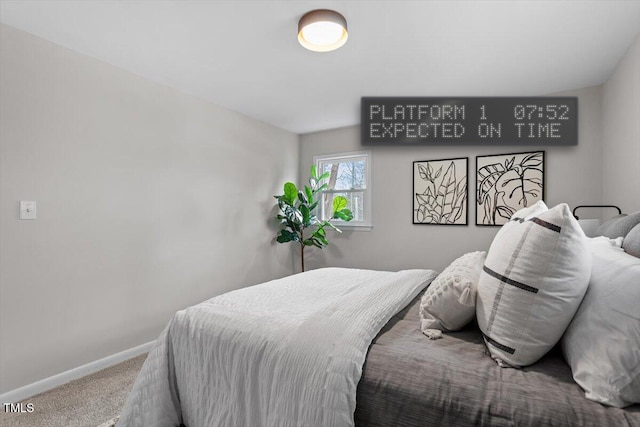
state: 7:52
